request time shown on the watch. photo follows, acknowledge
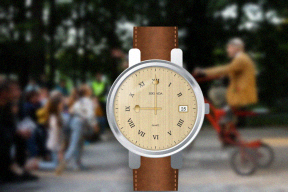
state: 9:00
